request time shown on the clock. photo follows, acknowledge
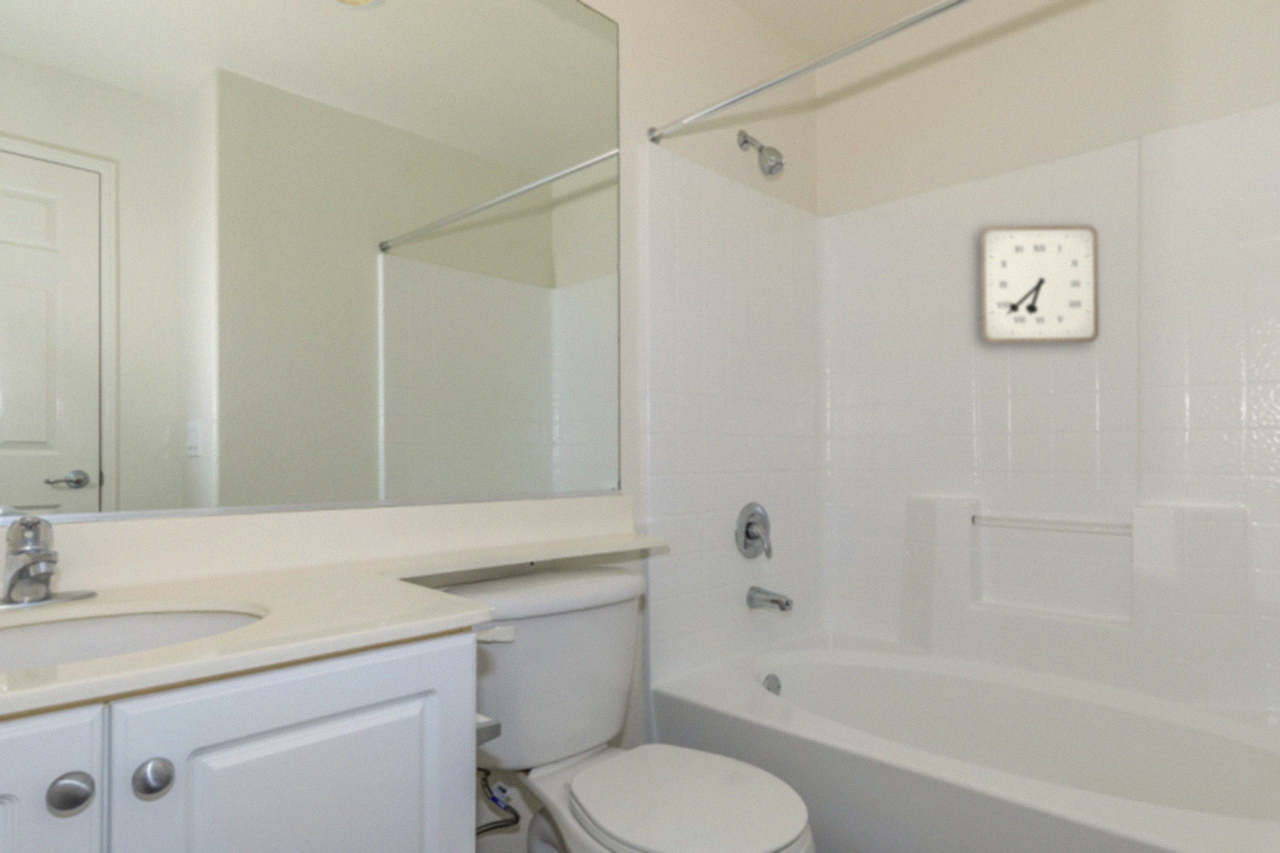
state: 6:38
